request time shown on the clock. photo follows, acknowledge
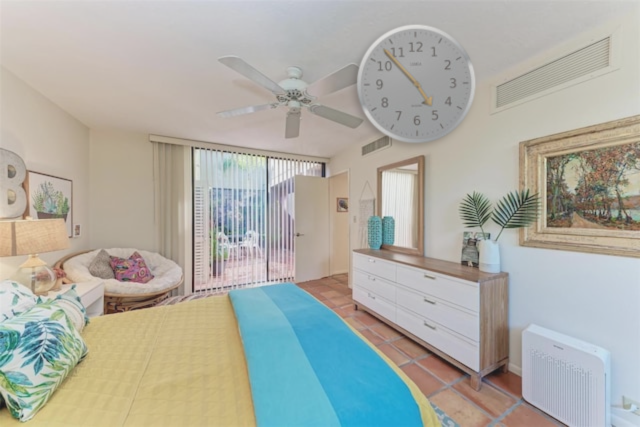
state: 4:53
